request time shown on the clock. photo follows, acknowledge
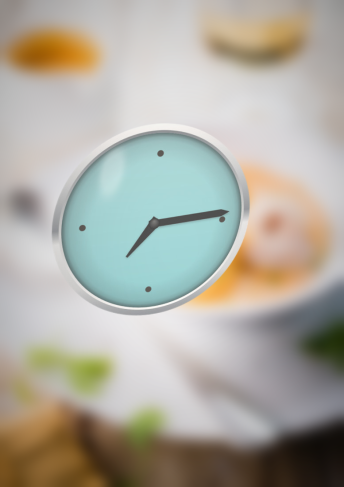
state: 7:14
